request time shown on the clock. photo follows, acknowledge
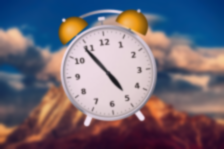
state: 4:54
